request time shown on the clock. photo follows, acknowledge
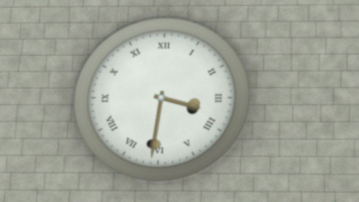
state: 3:31
